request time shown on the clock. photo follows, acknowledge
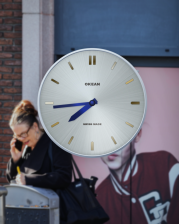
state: 7:44
